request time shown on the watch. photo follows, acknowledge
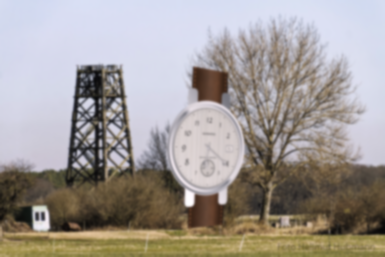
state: 6:21
